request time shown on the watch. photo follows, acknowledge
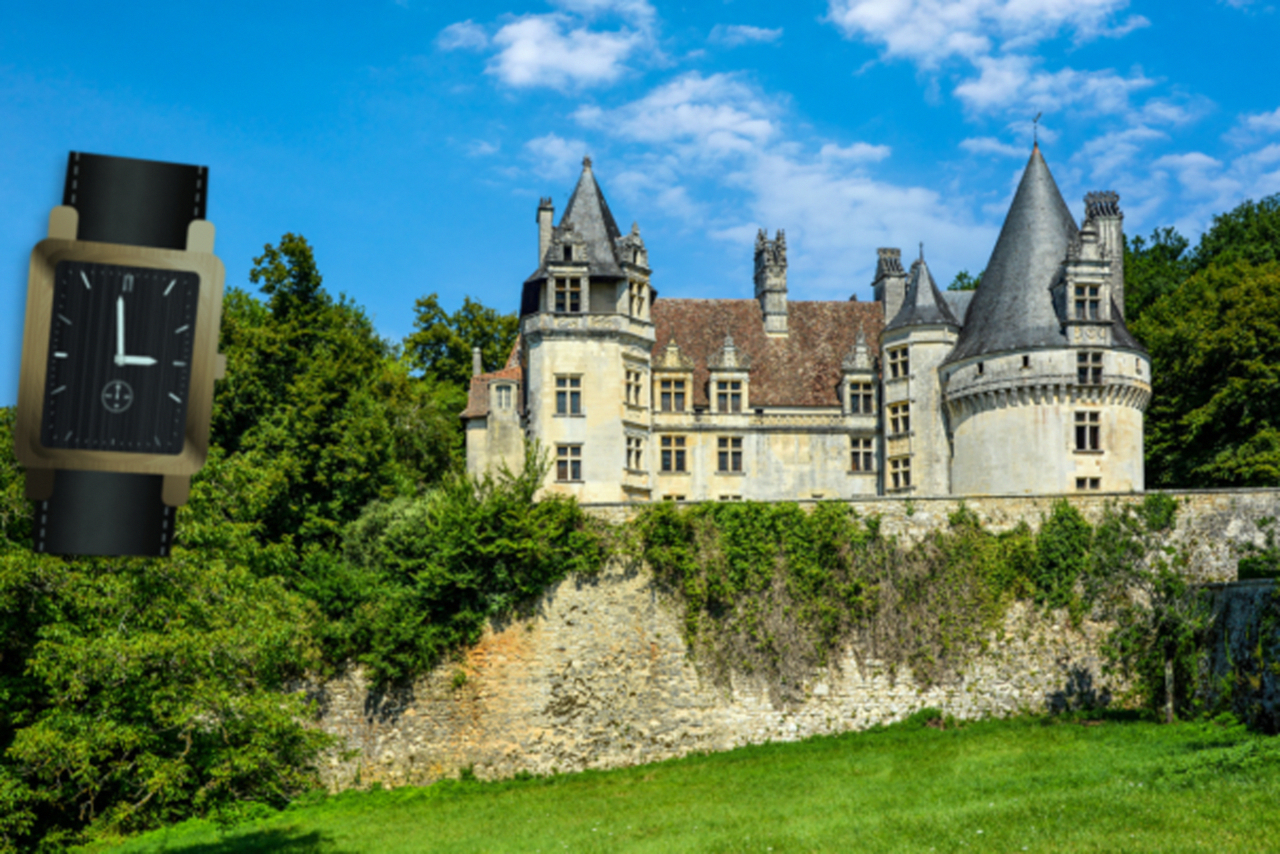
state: 2:59
